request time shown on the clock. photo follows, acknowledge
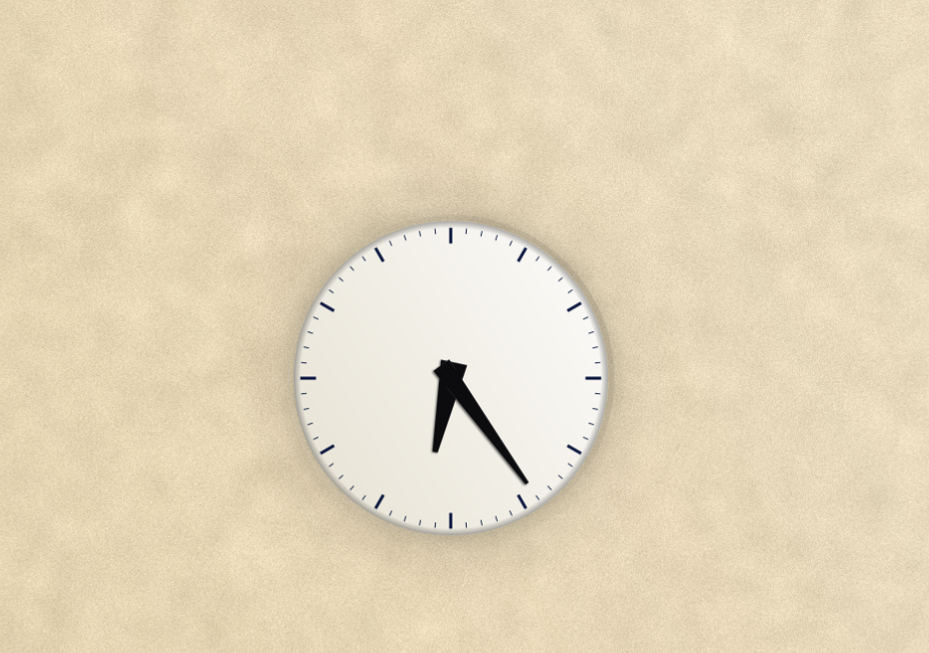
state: 6:24
